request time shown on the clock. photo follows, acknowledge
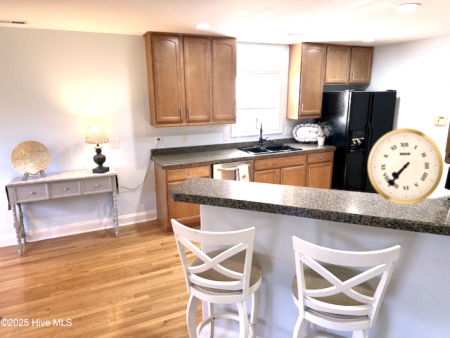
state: 7:37
